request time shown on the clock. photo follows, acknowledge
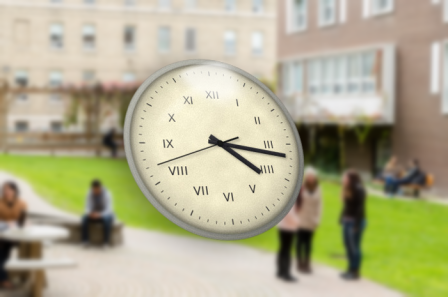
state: 4:16:42
